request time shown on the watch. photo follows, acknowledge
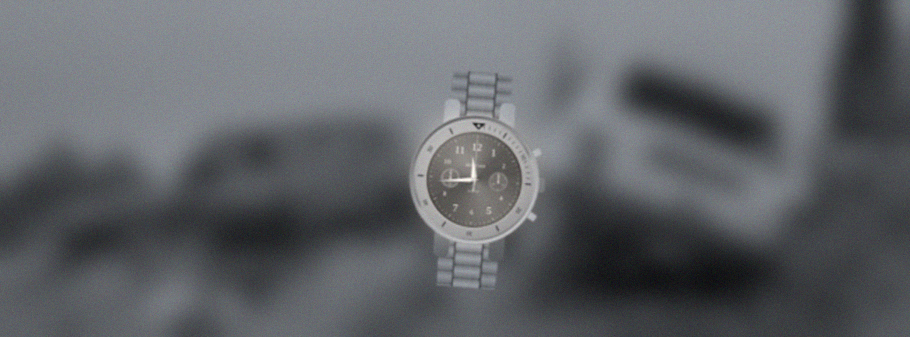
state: 11:44
